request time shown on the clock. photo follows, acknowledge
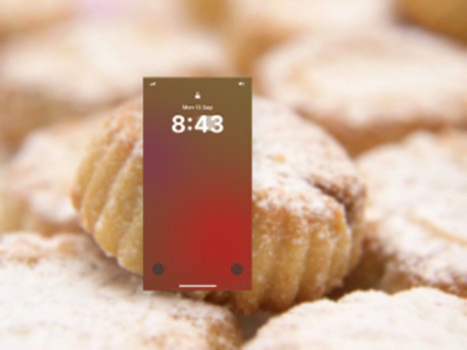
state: 8:43
